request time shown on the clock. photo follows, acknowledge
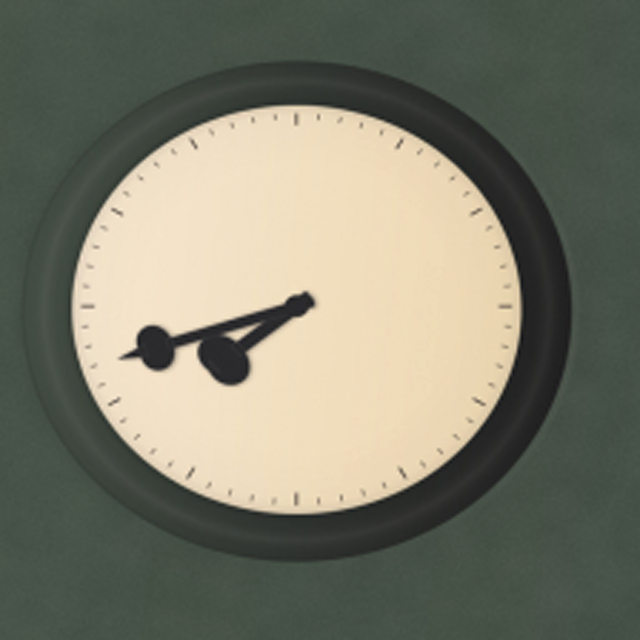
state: 7:42
